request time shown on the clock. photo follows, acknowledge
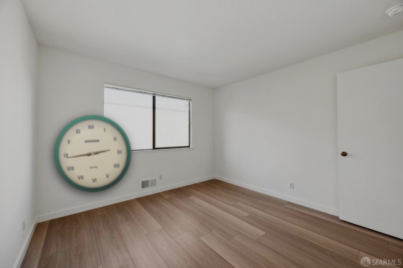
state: 2:44
